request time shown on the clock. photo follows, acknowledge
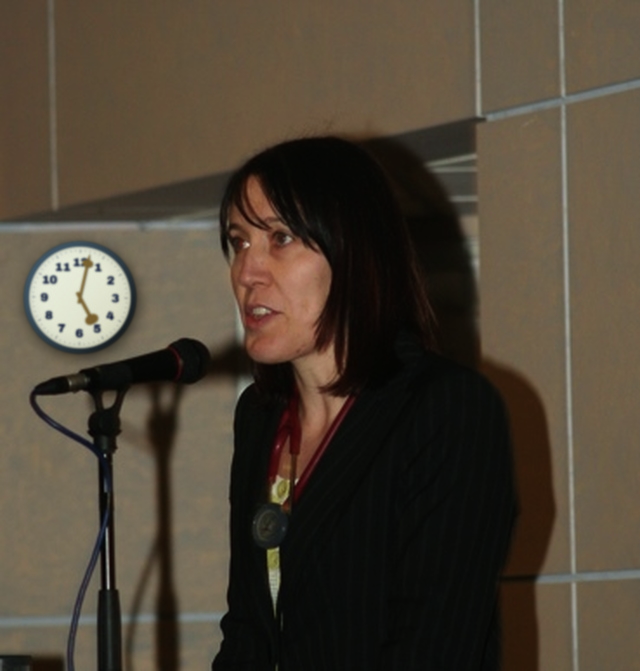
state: 5:02
